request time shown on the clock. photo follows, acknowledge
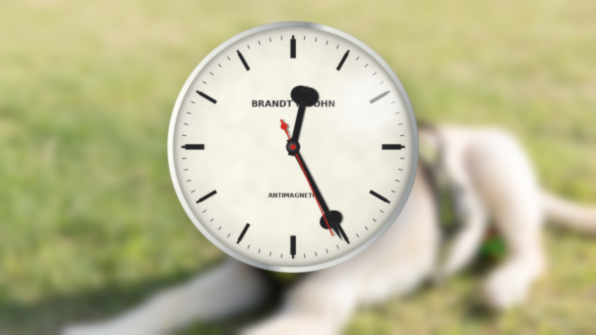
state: 12:25:26
